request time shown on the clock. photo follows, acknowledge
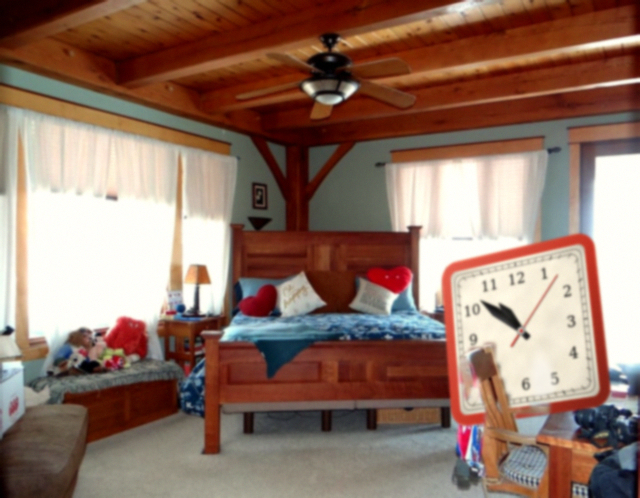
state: 10:52:07
